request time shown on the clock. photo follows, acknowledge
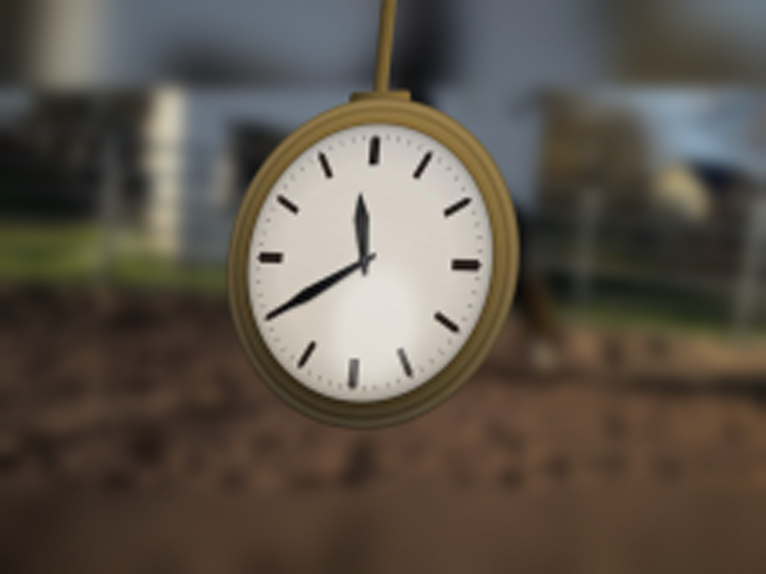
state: 11:40
